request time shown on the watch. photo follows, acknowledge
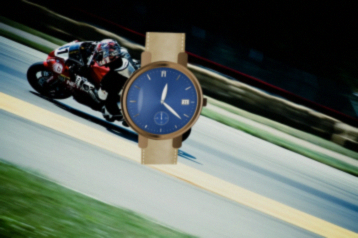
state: 12:22
